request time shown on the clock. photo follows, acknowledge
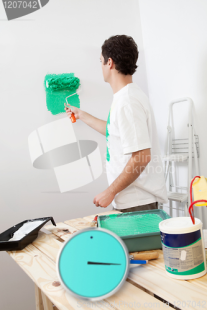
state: 3:16
